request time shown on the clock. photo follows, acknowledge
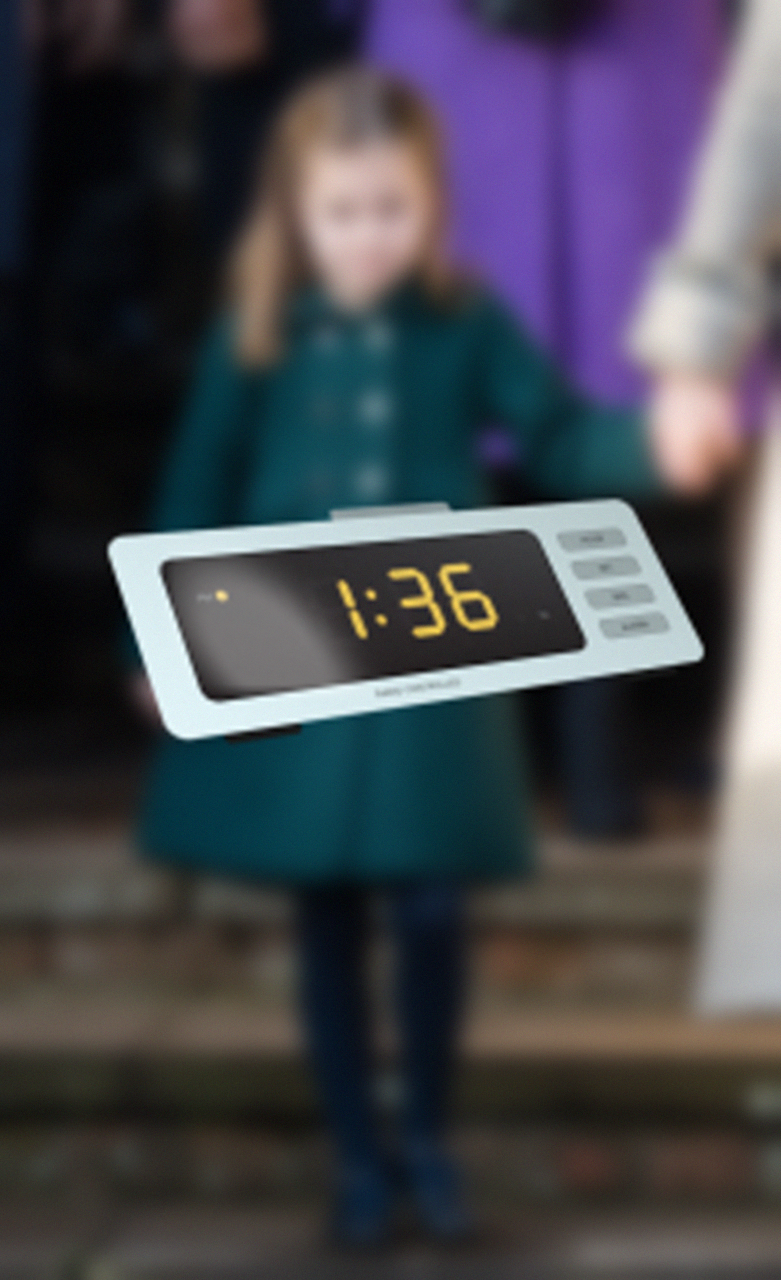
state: 1:36
